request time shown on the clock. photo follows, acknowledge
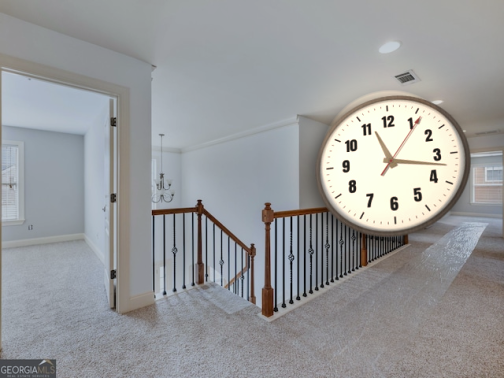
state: 11:17:06
